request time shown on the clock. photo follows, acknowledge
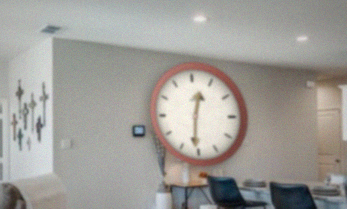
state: 12:31
